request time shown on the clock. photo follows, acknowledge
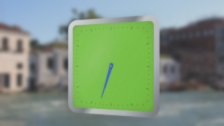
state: 6:33
